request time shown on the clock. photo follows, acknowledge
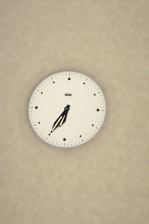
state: 6:35
